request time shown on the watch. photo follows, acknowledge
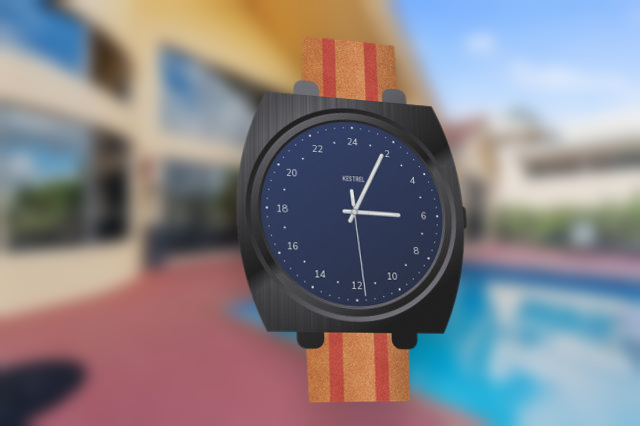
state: 6:04:29
